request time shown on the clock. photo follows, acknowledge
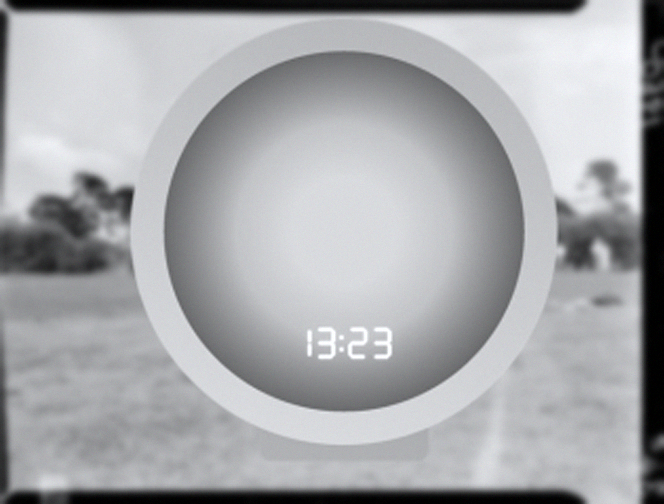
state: 13:23
